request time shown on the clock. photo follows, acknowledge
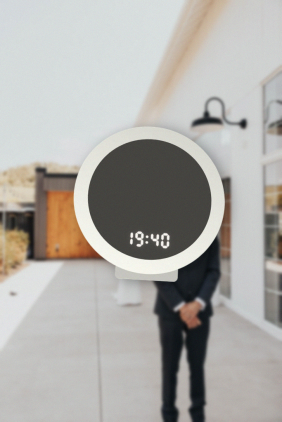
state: 19:40
